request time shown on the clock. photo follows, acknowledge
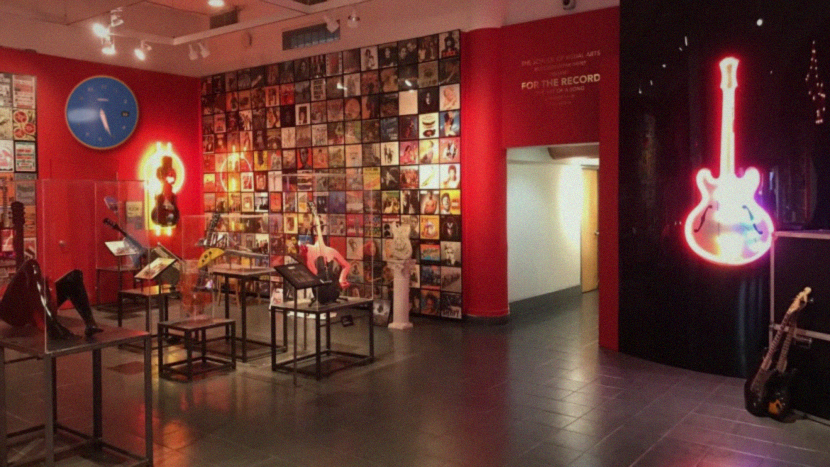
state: 5:26
